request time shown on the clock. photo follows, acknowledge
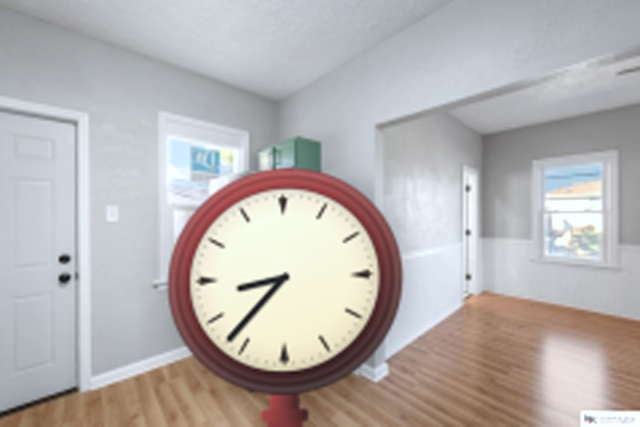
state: 8:37
